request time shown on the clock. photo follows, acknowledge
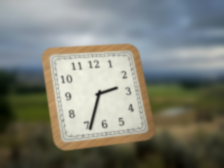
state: 2:34
